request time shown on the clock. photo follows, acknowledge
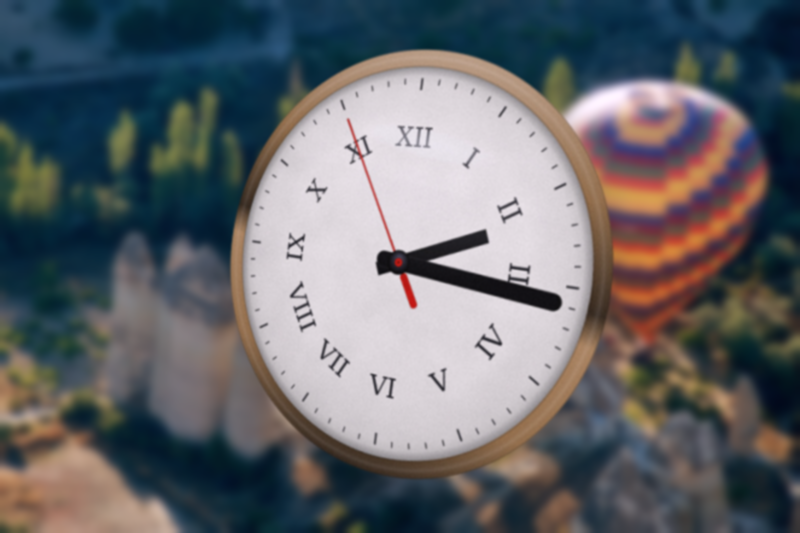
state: 2:15:55
